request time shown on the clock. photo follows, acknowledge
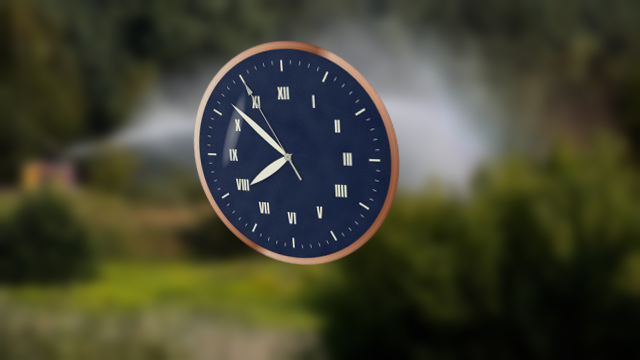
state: 7:51:55
